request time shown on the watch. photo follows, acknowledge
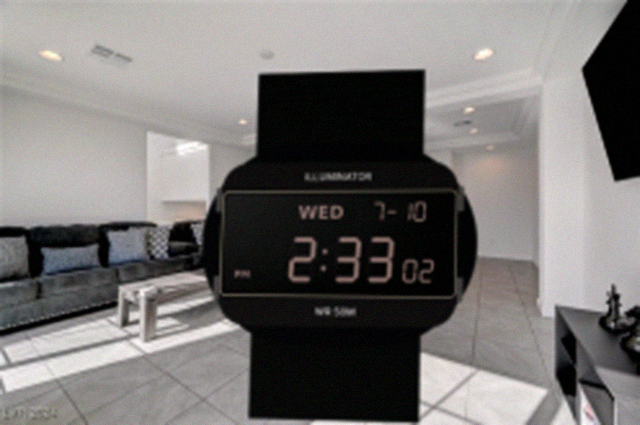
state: 2:33:02
